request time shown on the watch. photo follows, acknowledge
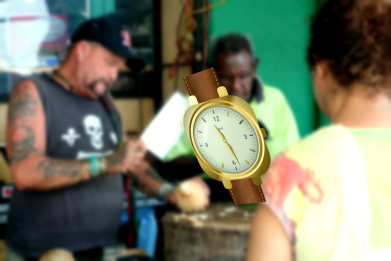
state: 11:28
